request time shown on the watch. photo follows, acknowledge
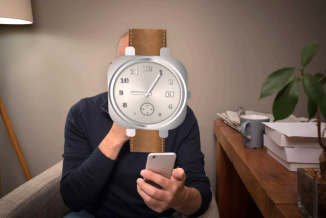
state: 9:05
